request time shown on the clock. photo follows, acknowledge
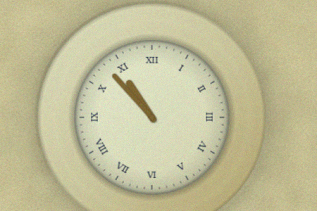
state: 10:53
